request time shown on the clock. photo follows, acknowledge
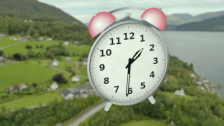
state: 1:31
